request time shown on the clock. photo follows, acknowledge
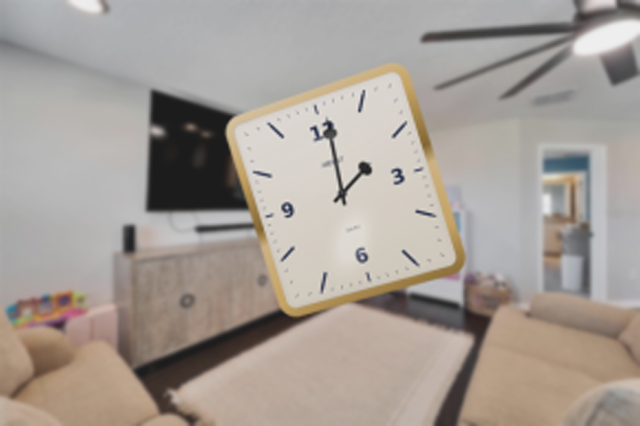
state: 2:01
